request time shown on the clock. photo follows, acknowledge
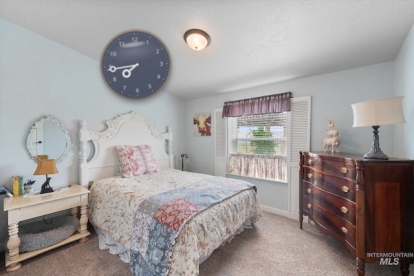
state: 7:44
